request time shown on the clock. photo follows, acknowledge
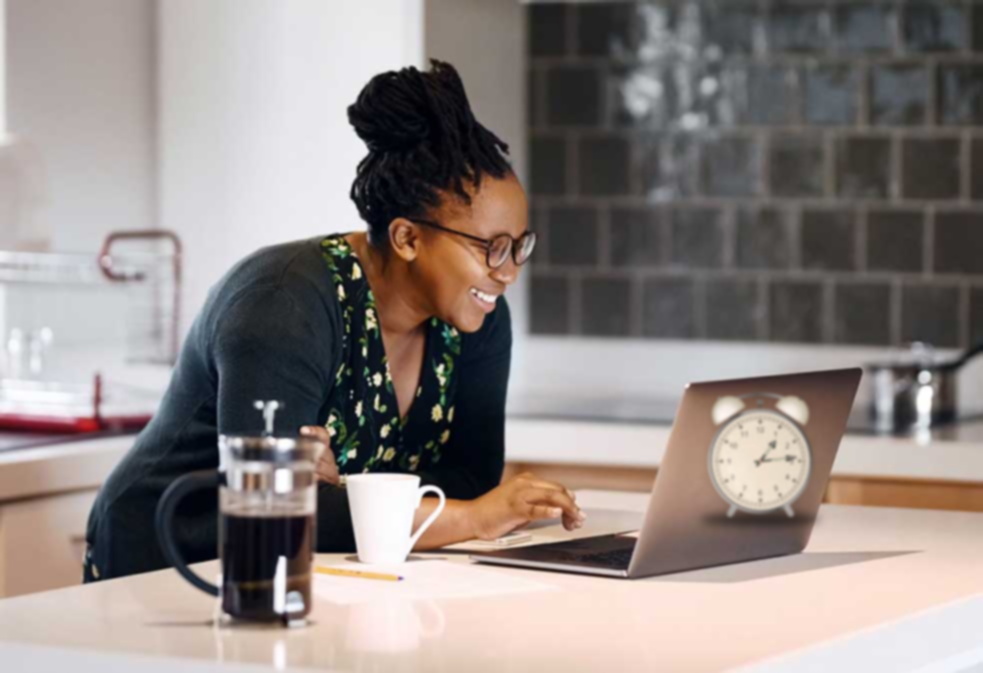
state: 1:14
